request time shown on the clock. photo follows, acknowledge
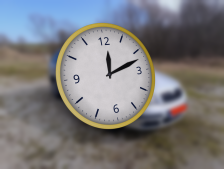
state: 12:12
